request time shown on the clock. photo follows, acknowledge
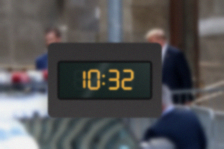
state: 10:32
